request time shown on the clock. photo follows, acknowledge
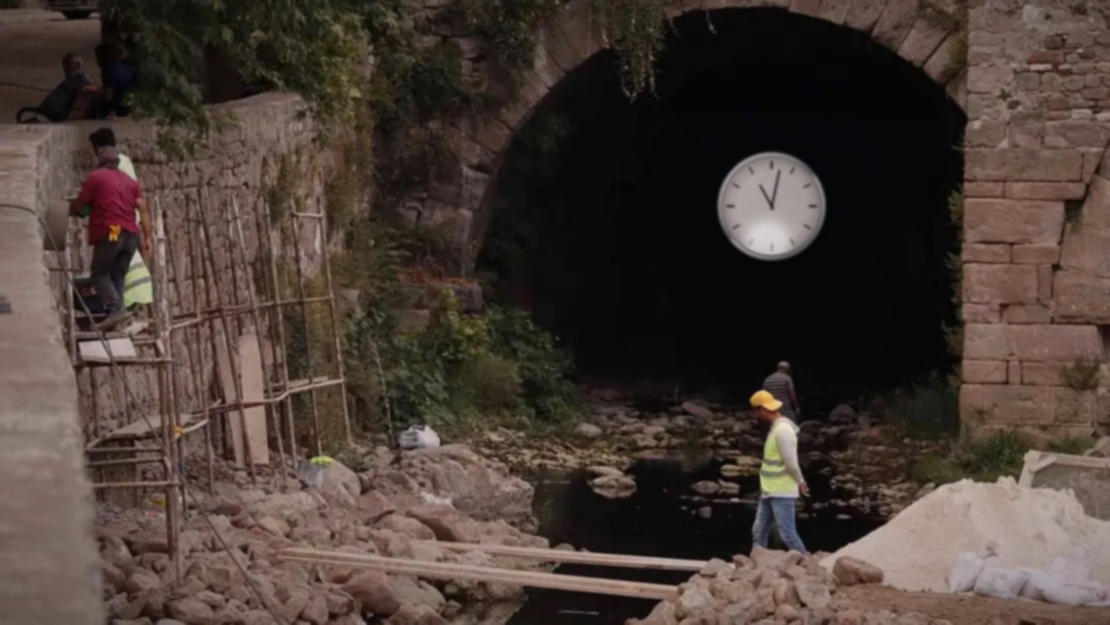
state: 11:02
